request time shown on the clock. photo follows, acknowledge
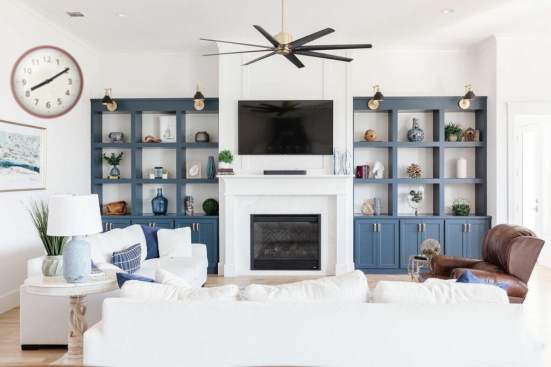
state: 8:10
